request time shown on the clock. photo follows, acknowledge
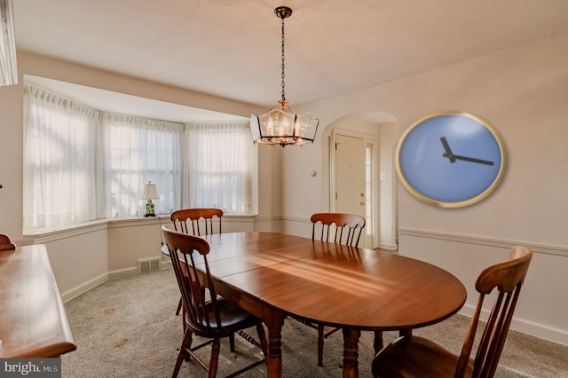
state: 11:17
